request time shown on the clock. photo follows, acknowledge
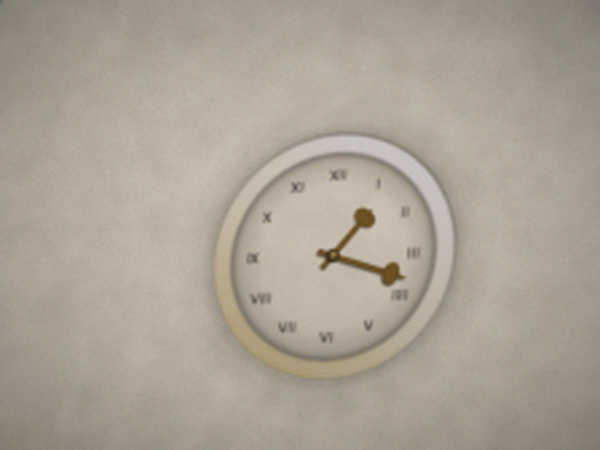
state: 1:18
